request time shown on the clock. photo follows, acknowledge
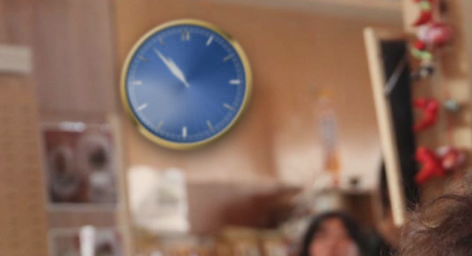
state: 10:53
